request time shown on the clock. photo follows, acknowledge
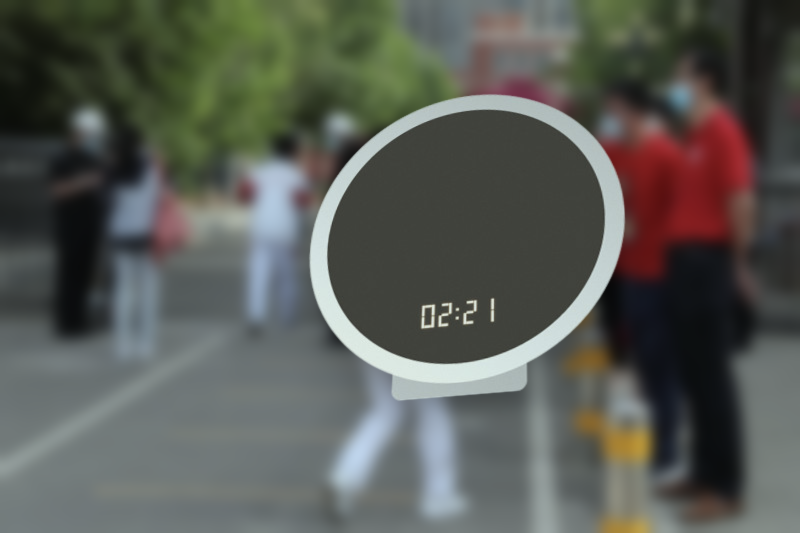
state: 2:21
